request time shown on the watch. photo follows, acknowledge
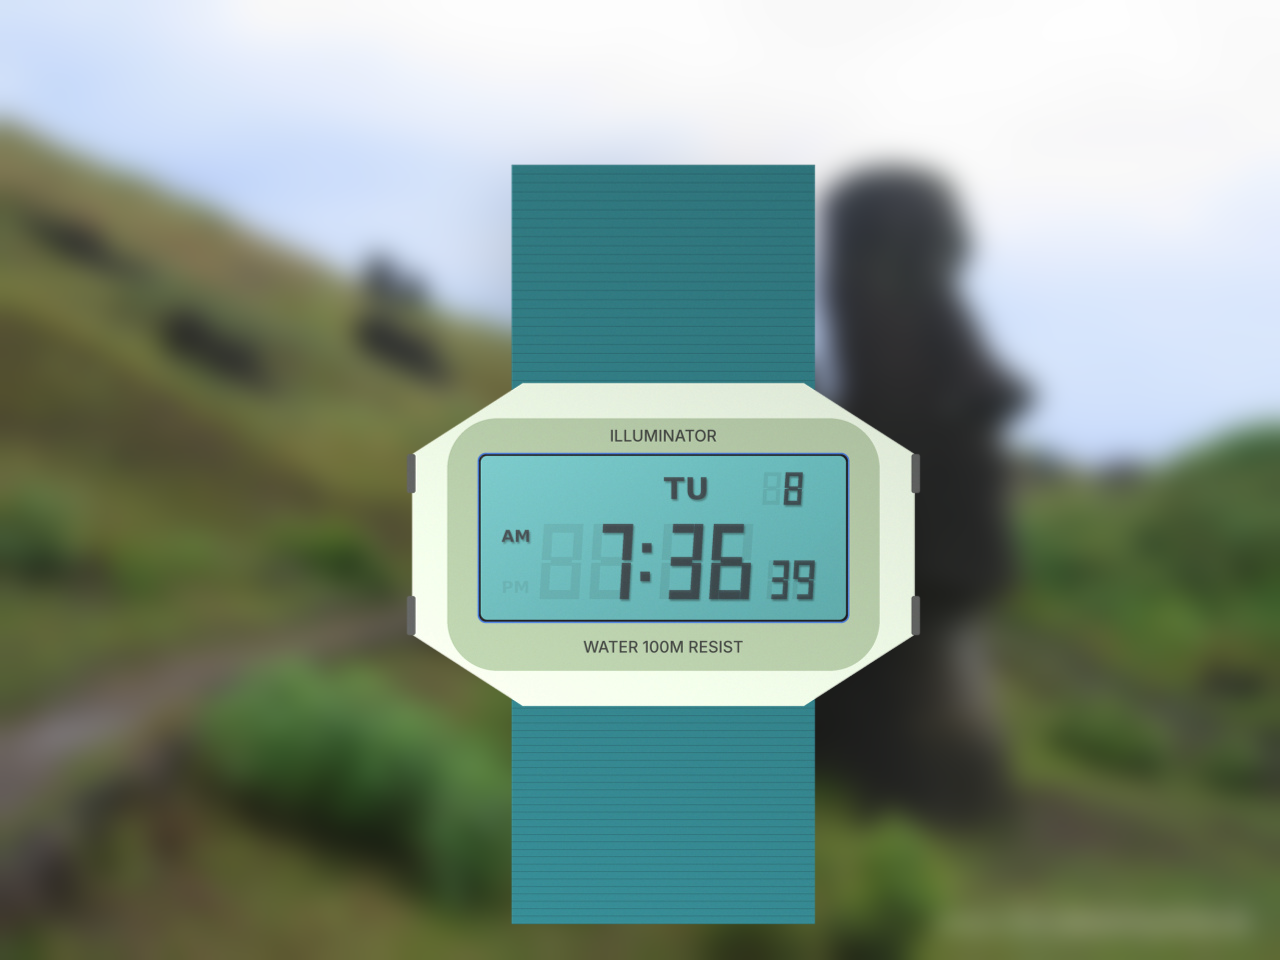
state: 7:36:39
